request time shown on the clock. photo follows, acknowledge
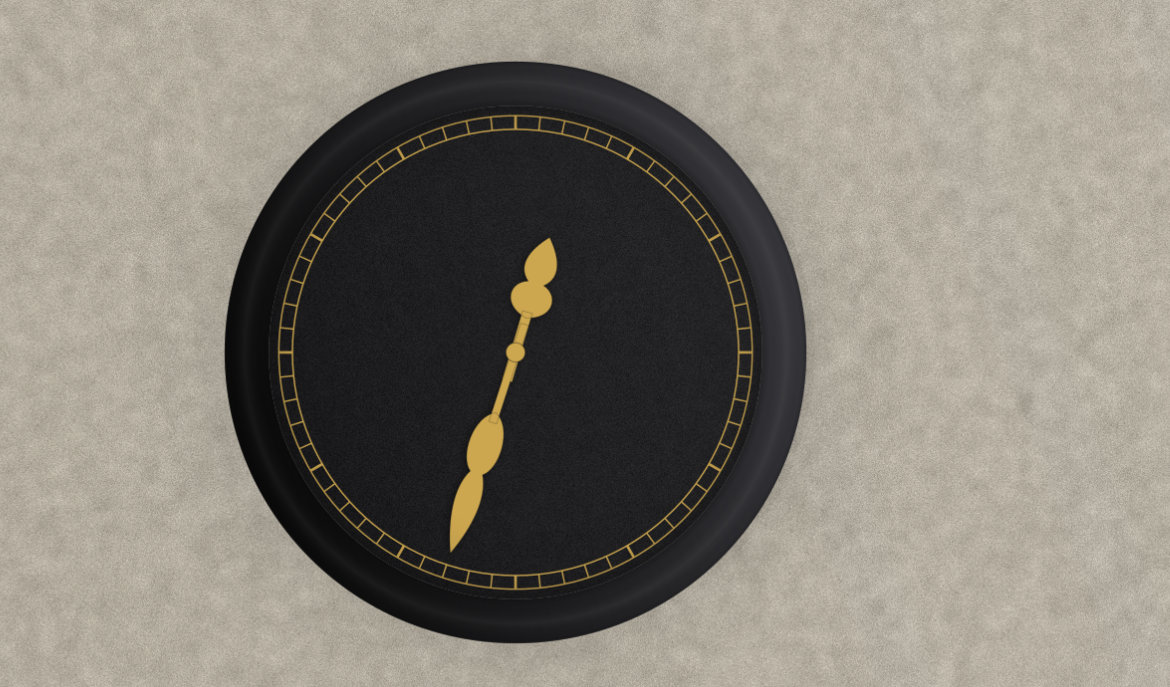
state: 12:33
